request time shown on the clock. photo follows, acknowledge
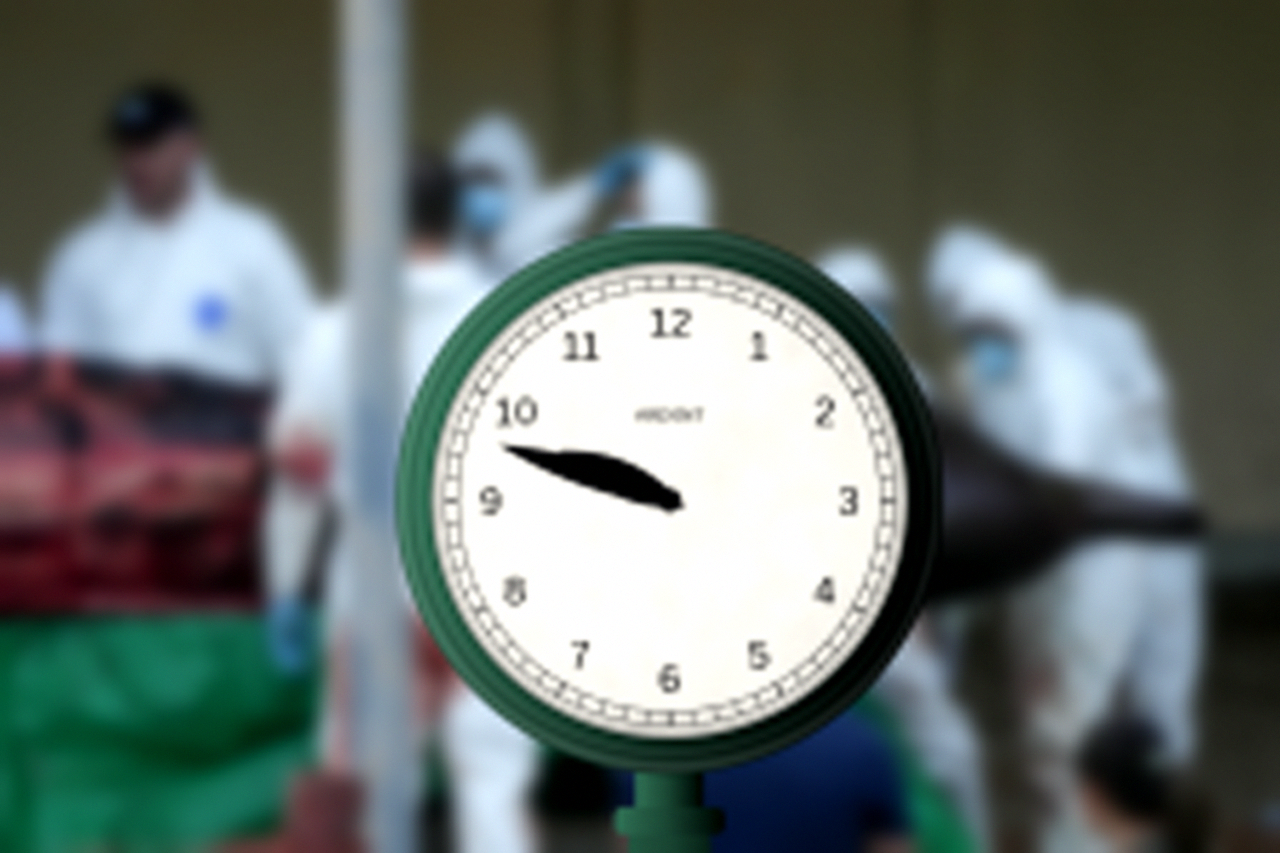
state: 9:48
